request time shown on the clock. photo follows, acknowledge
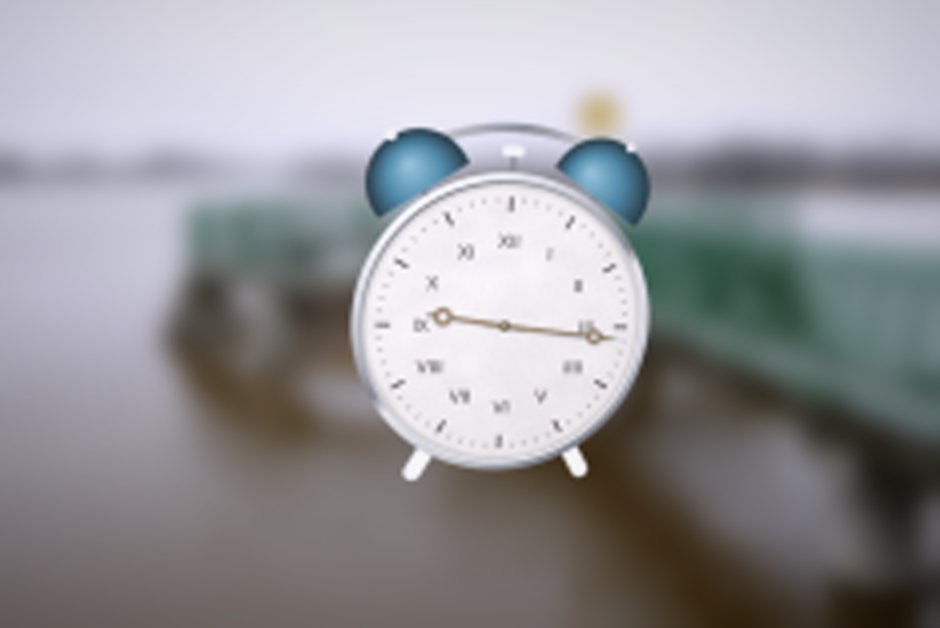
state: 9:16
